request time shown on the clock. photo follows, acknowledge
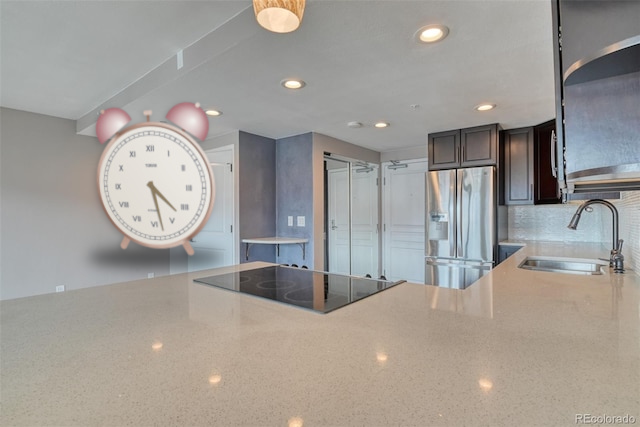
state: 4:28
